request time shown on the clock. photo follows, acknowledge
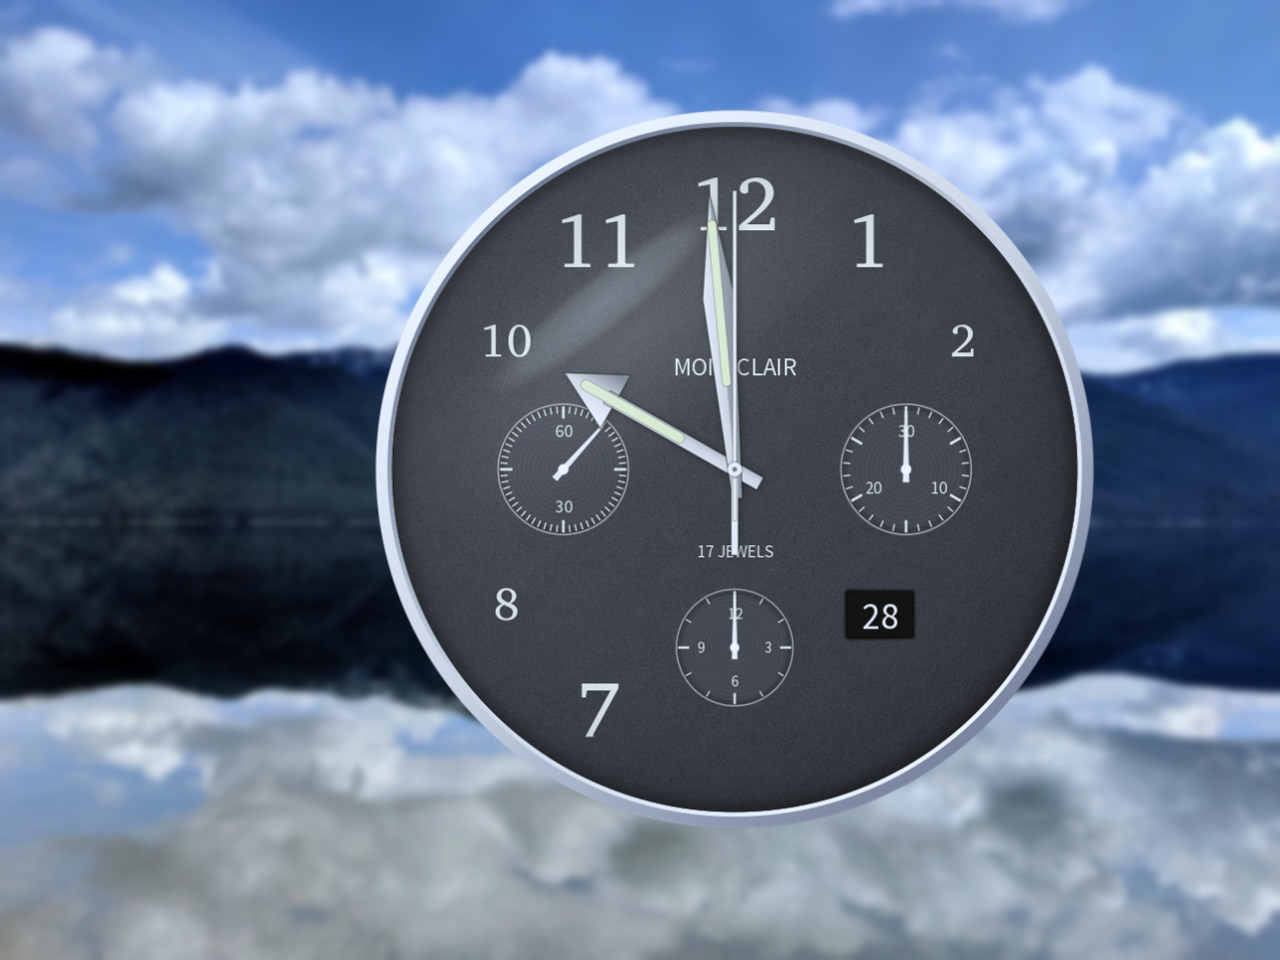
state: 9:59:07
